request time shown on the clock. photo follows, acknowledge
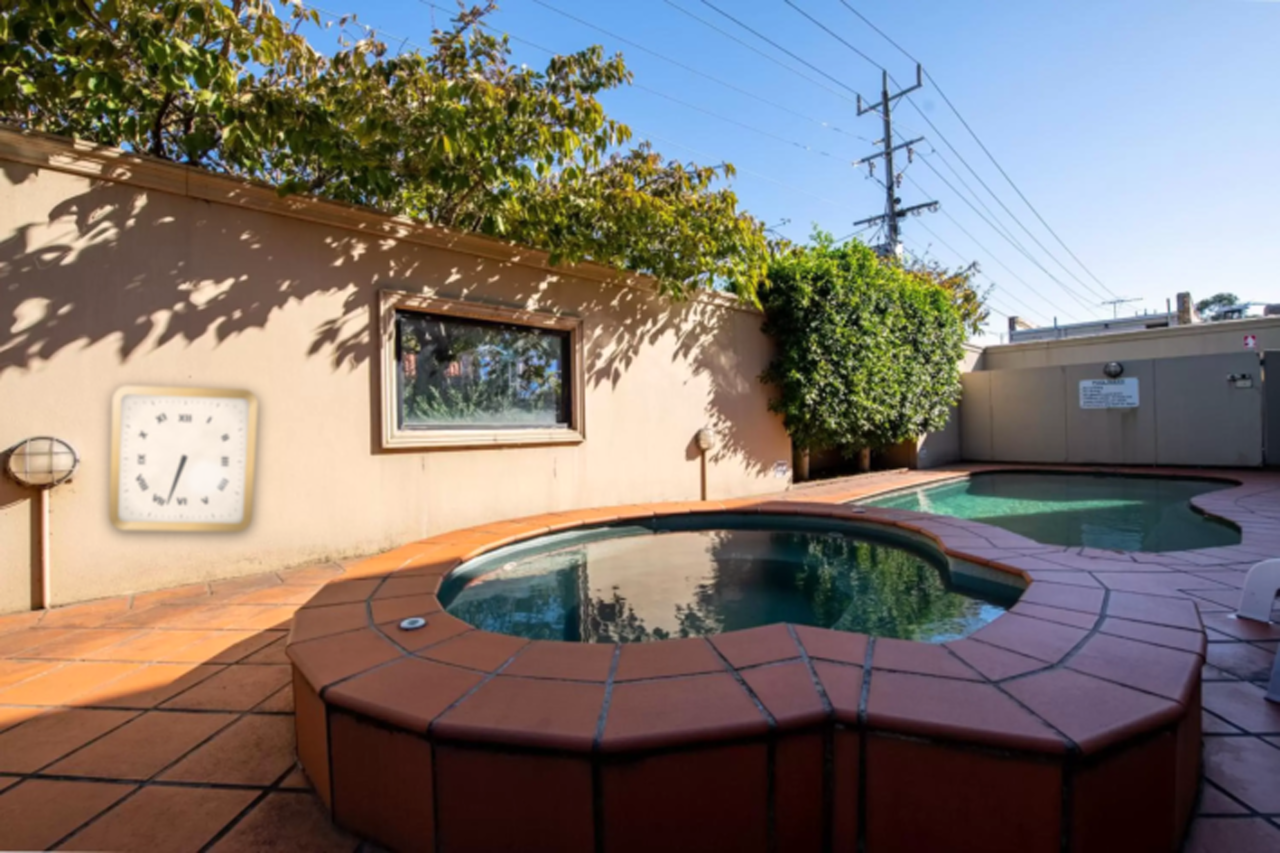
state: 6:33
